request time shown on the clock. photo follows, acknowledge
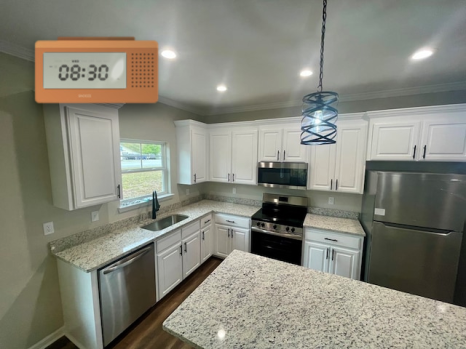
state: 8:30
